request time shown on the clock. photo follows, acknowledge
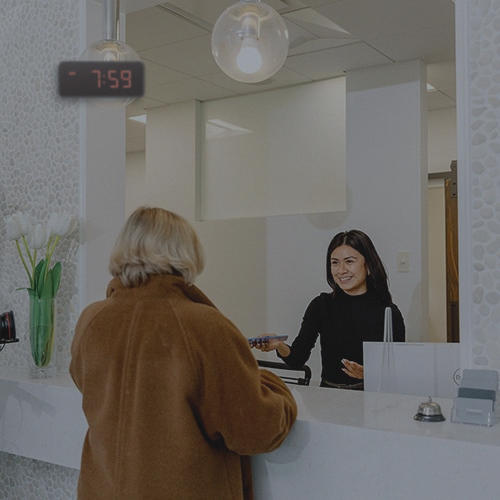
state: 7:59
